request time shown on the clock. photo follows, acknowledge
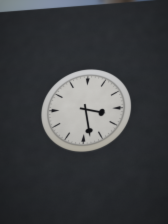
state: 3:28
